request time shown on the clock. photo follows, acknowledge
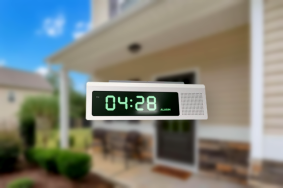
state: 4:28
